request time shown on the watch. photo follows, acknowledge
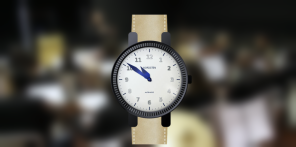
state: 10:51
